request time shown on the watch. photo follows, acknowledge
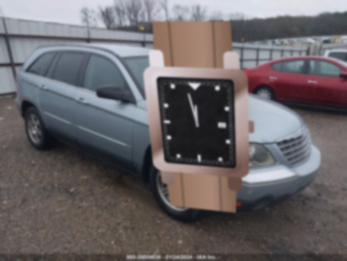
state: 11:58
